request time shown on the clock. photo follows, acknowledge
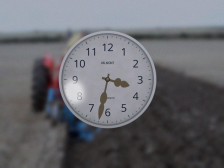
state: 3:32
